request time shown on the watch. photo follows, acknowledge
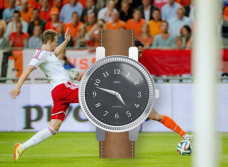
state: 4:48
